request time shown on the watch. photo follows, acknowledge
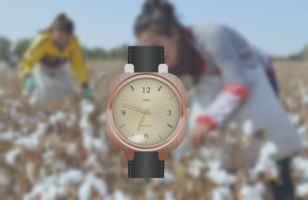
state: 6:48
